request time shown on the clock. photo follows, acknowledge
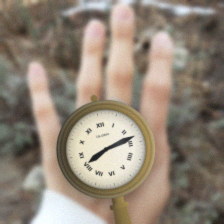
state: 8:13
